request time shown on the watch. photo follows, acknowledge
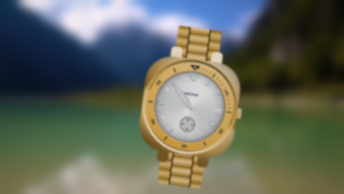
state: 10:53
